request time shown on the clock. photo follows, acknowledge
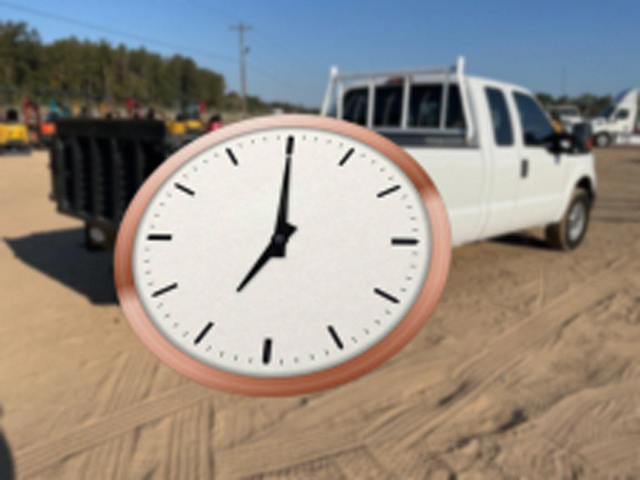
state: 7:00
